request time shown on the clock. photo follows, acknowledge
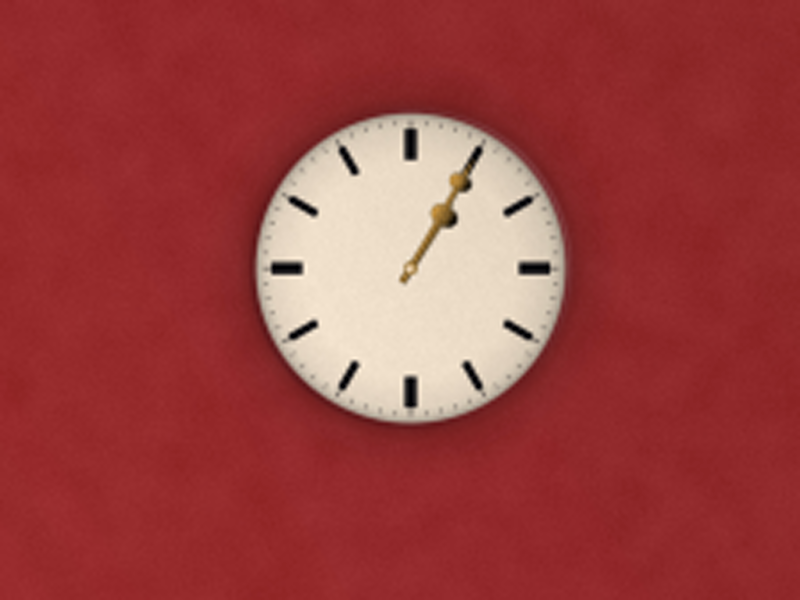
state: 1:05
